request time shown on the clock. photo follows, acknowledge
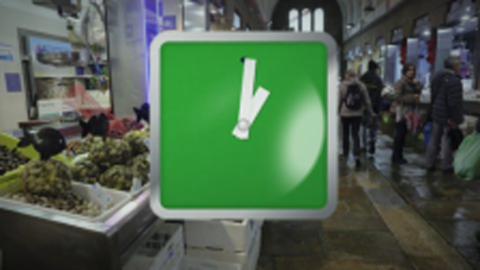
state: 1:01
